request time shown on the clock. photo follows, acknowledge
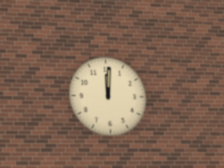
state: 12:01
